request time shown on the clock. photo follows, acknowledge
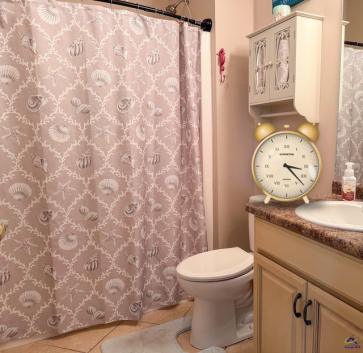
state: 3:23
